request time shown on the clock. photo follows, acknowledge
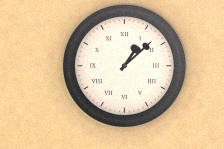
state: 1:08
